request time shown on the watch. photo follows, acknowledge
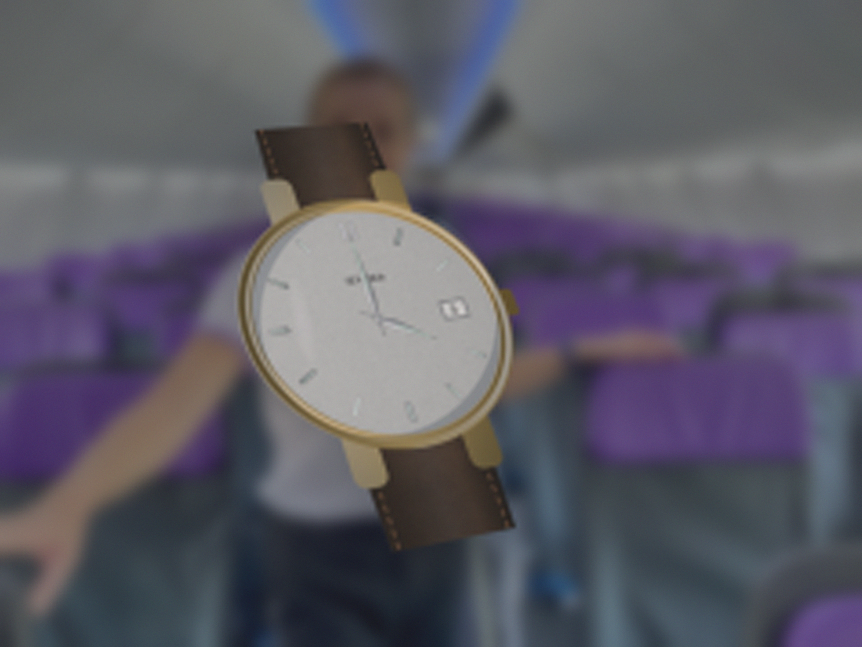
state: 4:00
